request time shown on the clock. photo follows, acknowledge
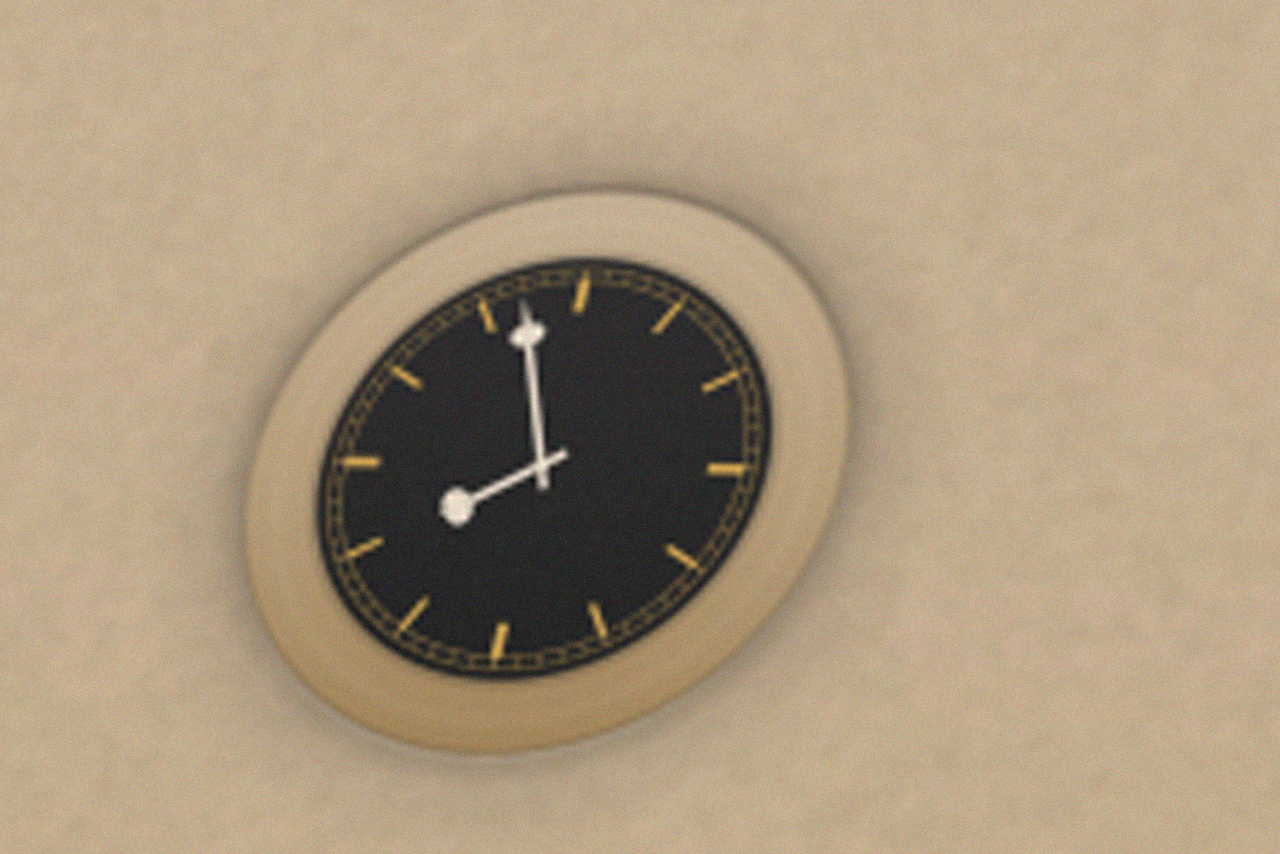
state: 7:57
